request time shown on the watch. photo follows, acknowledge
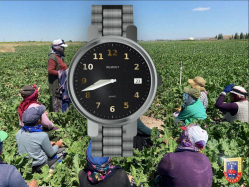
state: 8:42
